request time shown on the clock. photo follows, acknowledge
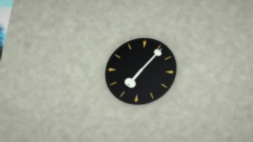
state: 7:06
